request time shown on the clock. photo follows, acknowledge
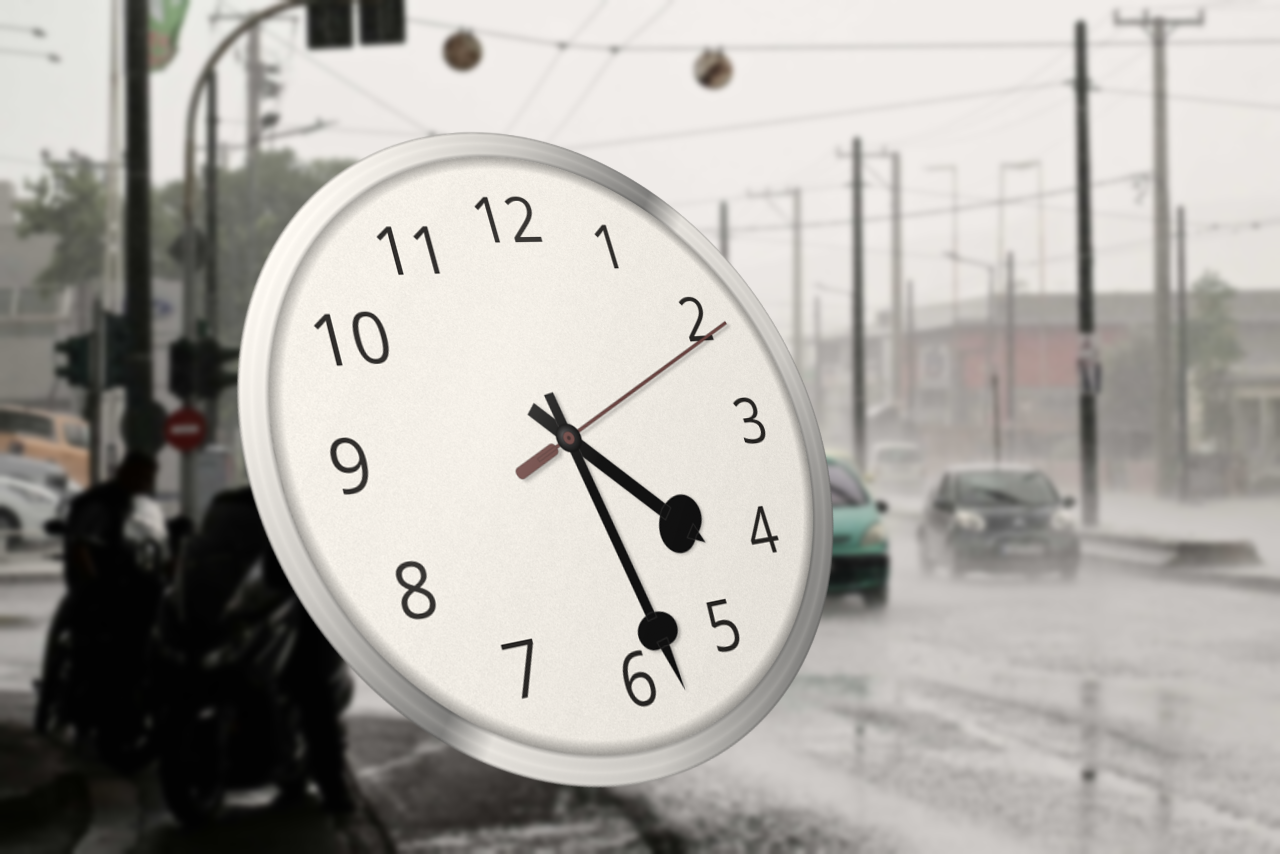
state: 4:28:11
